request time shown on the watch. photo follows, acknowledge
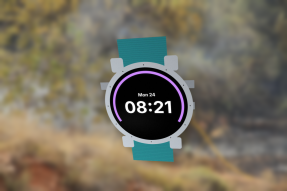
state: 8:21
